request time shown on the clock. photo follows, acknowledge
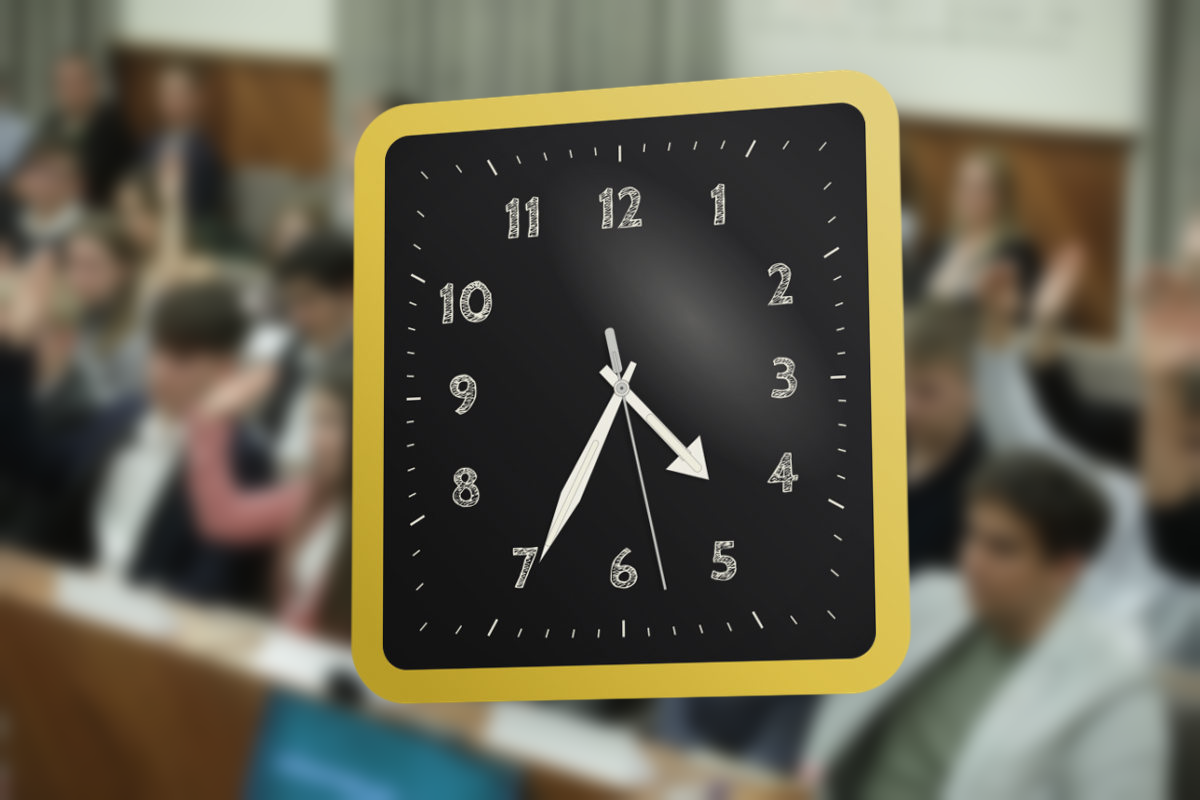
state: 4:34:28
